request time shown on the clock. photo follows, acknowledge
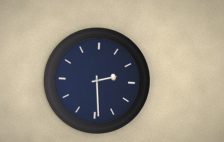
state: 2:29
